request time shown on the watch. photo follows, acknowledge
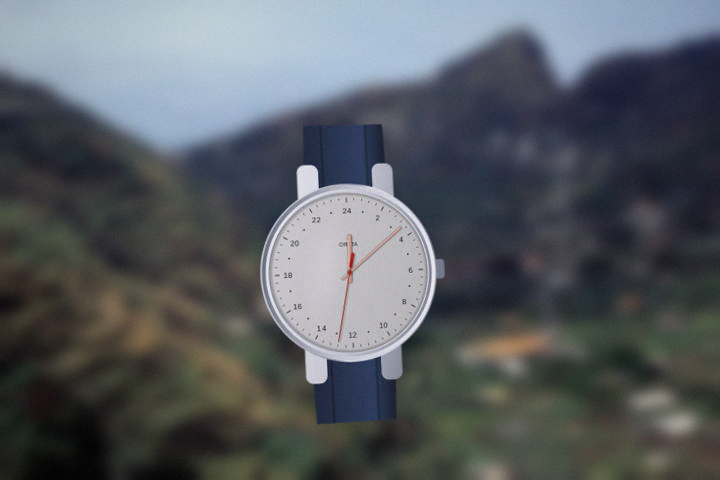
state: 0:08:32
